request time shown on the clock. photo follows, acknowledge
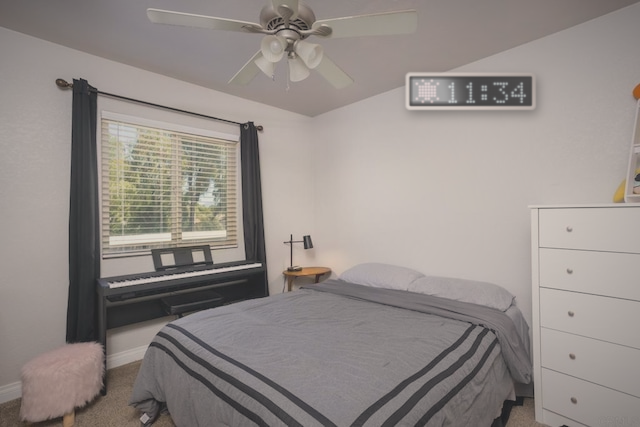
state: 11:34
